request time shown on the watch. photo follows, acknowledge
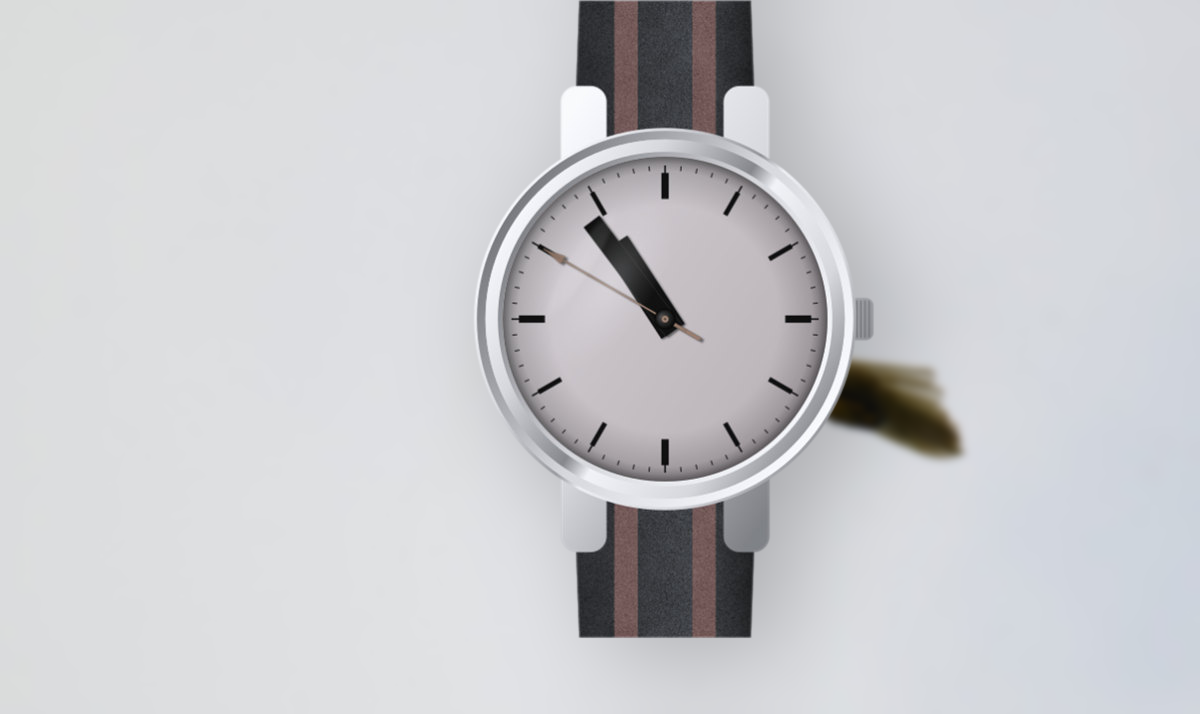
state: 10:53:50
